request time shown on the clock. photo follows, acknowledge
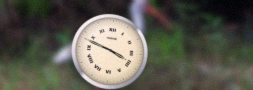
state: 3:48
